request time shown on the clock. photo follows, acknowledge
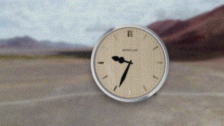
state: 9:34
